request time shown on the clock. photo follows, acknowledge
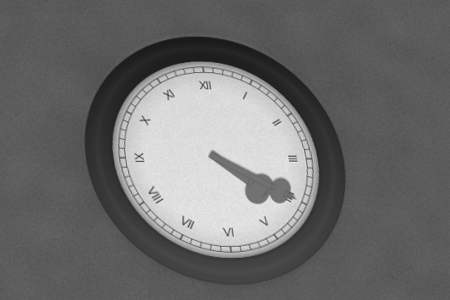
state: 4:20
